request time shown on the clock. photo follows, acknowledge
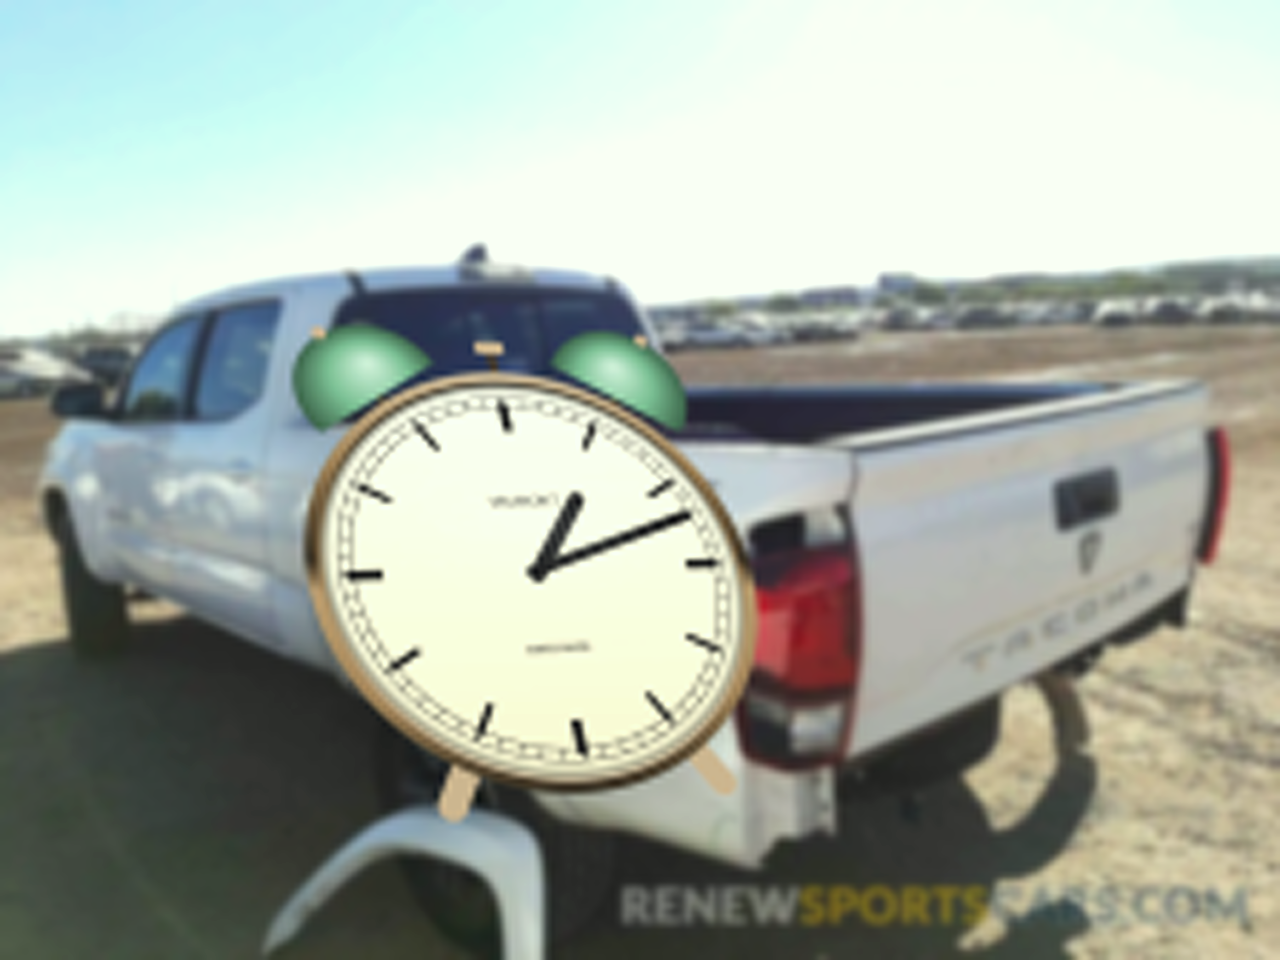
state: 1:12
